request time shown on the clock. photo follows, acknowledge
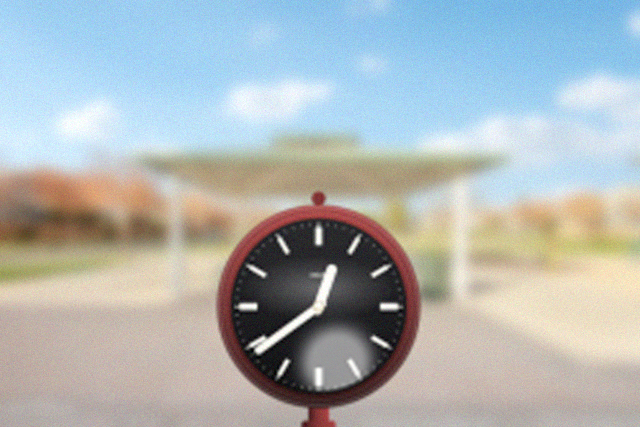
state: 12:39
